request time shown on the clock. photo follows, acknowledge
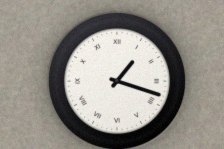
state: 1:18
